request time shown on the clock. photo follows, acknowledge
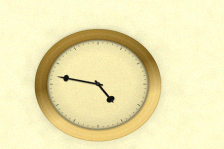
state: 4:47
